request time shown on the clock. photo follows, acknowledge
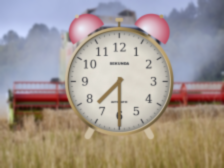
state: 7:30
